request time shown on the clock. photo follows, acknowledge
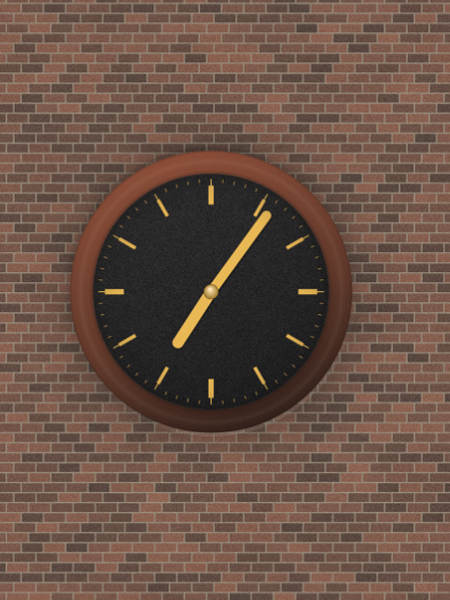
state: 7:06
